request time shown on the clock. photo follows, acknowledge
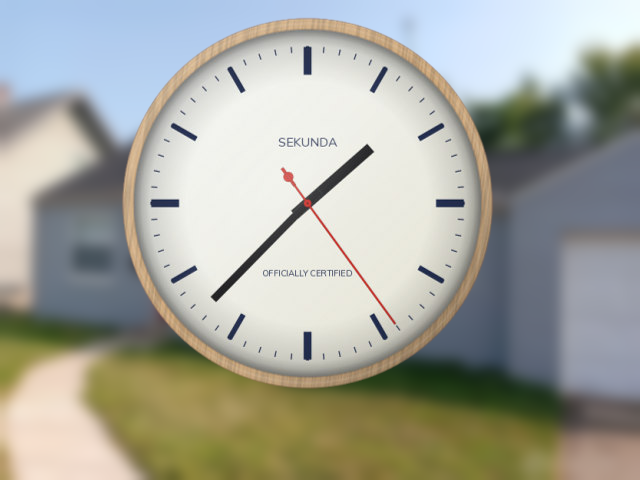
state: 1:37:24
